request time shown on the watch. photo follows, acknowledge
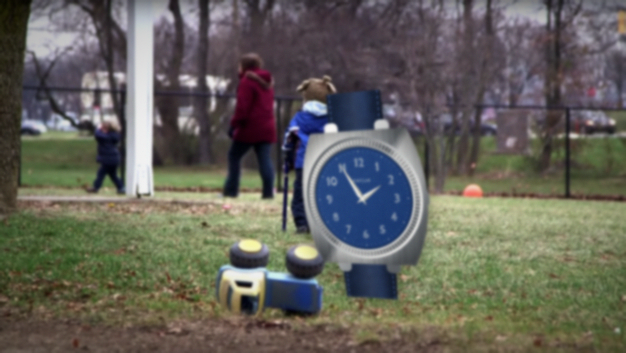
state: 1:55
